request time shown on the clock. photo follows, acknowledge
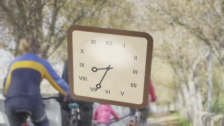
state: 8:34
